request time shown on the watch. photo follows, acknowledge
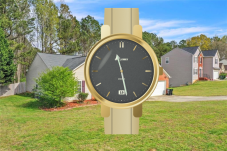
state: 11:28
